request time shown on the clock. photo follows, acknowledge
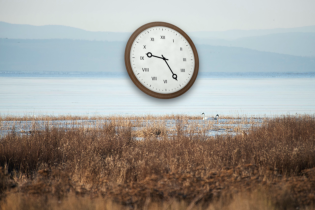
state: 9:25
